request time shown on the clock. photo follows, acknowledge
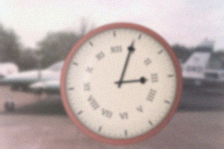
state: 3:04
